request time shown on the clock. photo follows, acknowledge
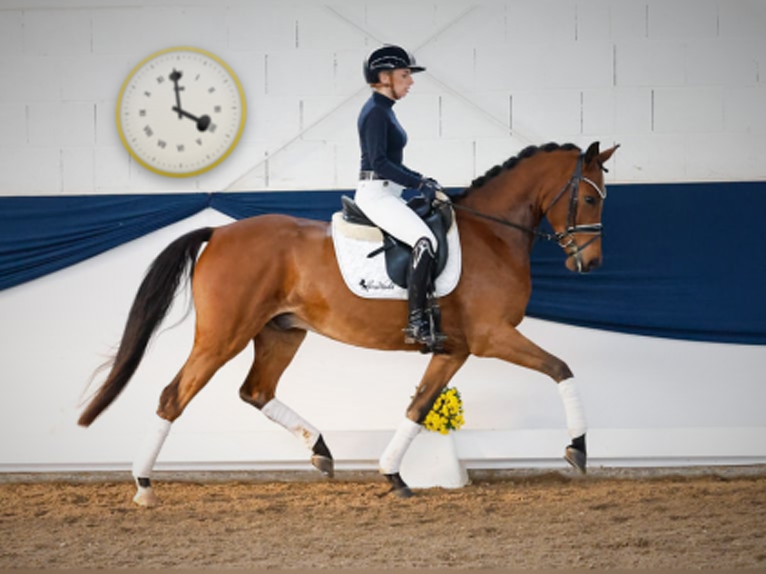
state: 3:59
